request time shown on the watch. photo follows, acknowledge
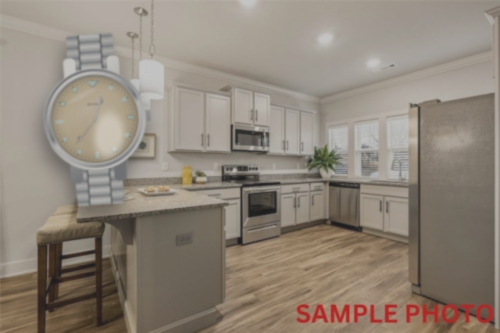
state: 12:37
